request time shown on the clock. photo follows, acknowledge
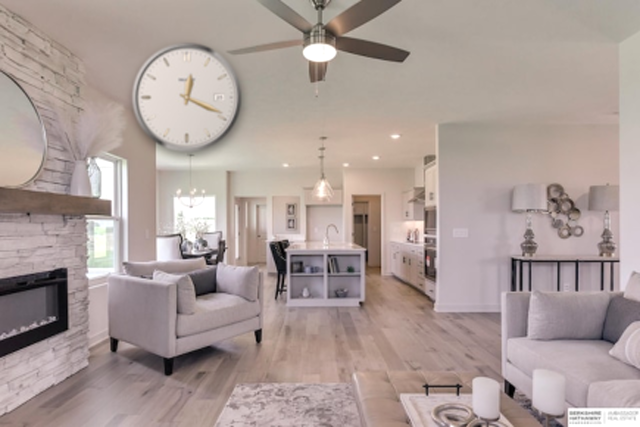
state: 12:19
